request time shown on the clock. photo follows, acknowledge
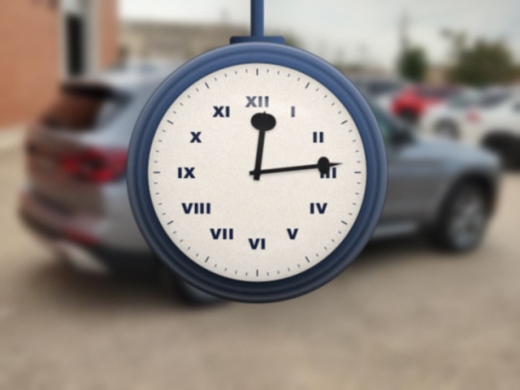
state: 12:14
